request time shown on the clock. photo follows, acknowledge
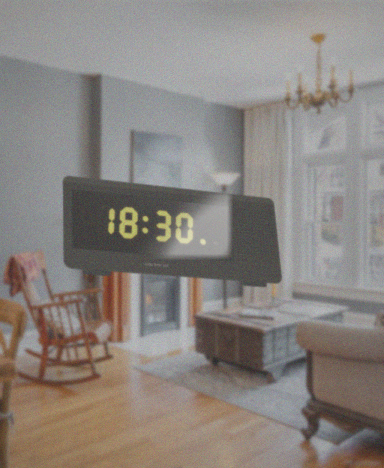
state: 18:30
